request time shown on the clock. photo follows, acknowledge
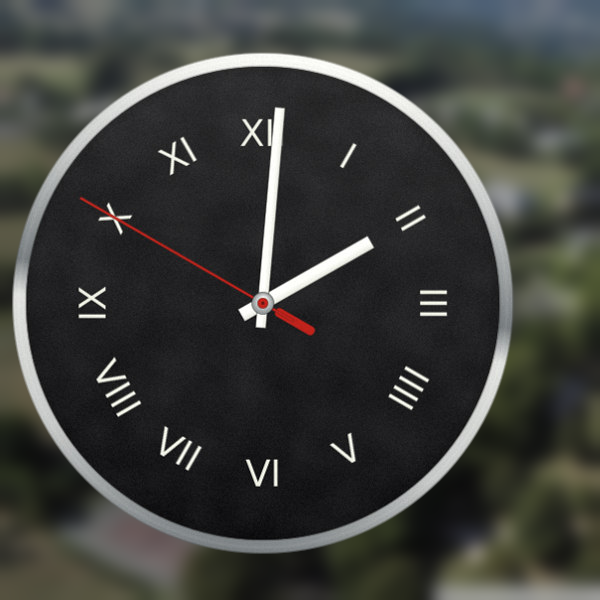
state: 2:00:50
